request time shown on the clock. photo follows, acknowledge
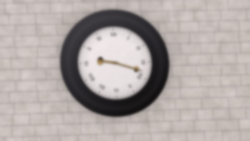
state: 9:18
